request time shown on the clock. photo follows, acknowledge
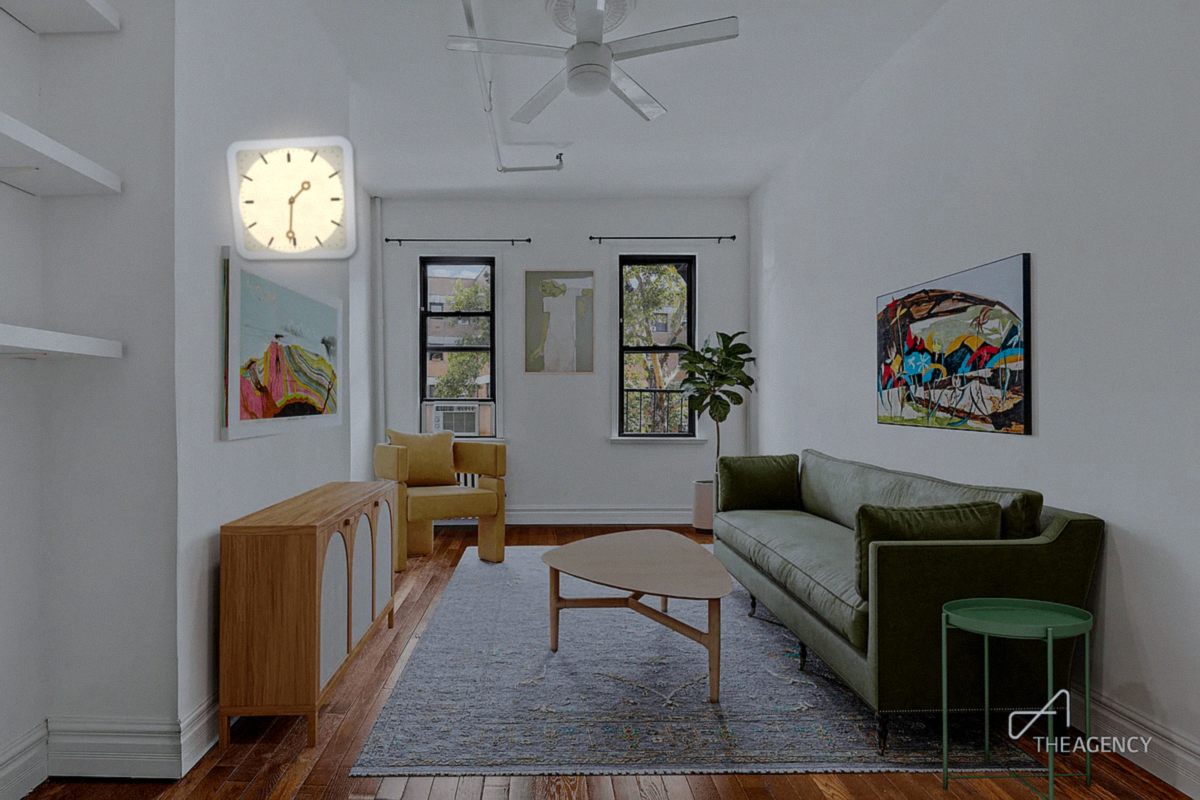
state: 1:31
